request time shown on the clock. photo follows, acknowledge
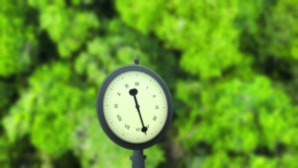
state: 11:27
